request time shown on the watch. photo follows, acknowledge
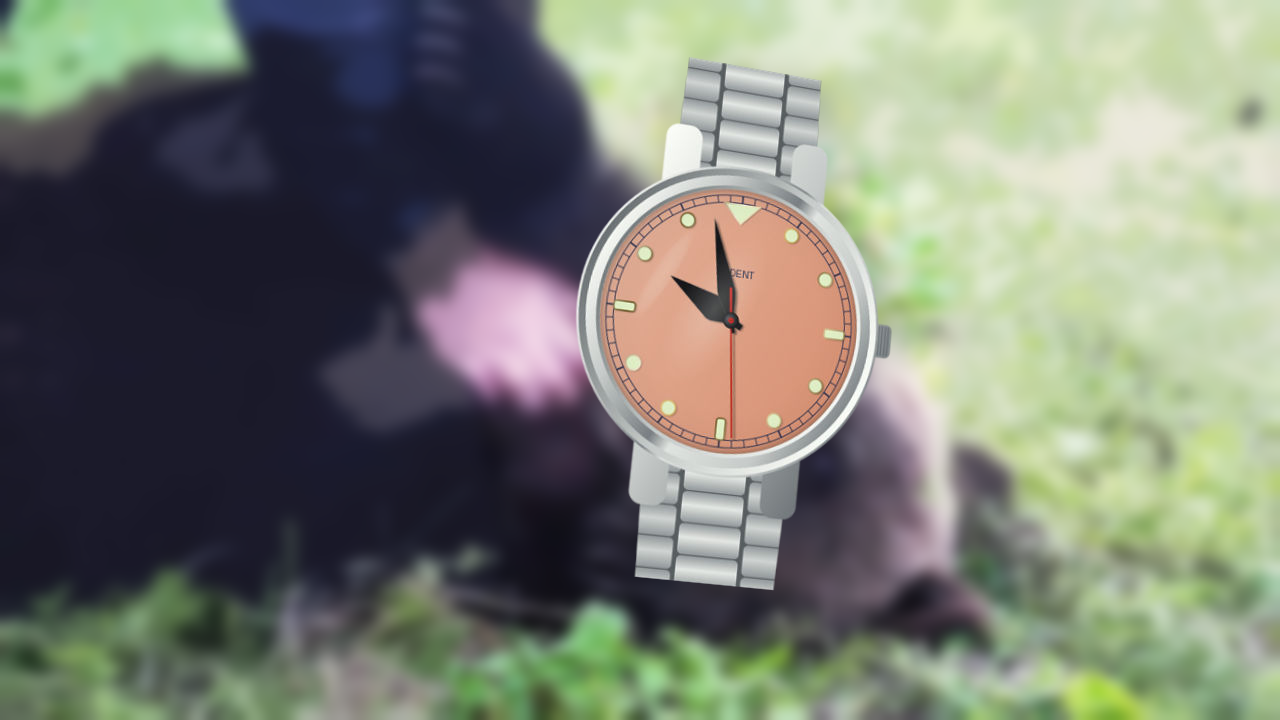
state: 9:57:29
